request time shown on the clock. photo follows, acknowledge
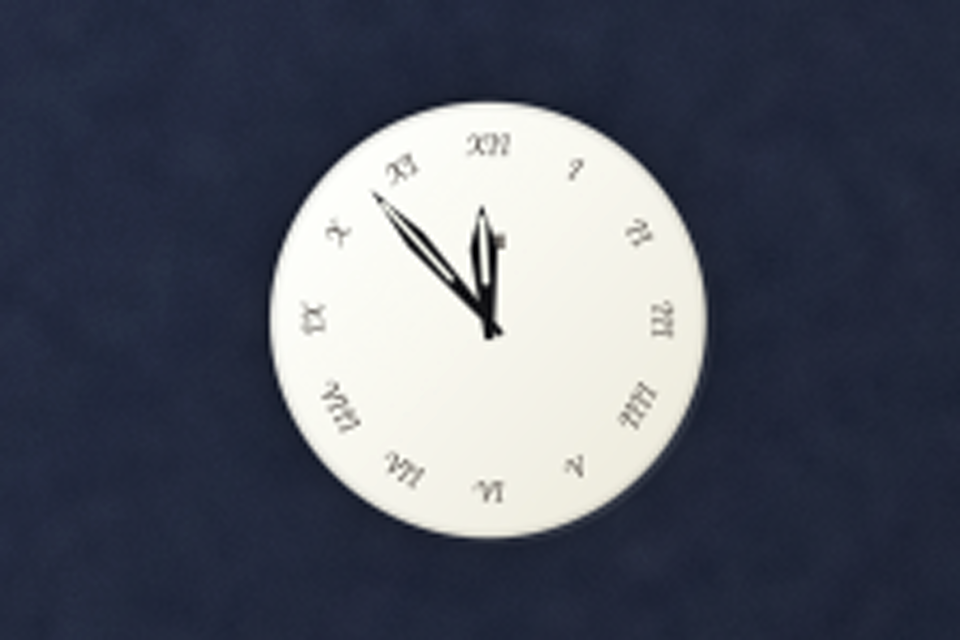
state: 11:53
